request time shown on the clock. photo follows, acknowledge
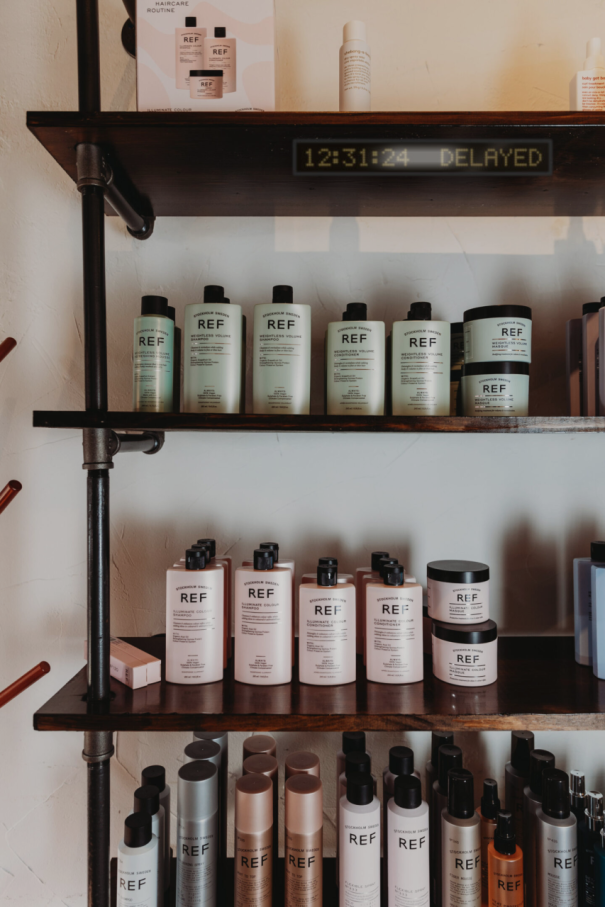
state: 12:31:24
